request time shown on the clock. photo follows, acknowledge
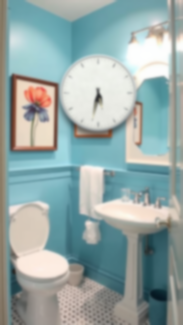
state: 5:32
